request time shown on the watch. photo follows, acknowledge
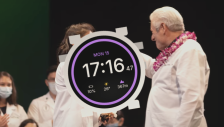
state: 17:16
